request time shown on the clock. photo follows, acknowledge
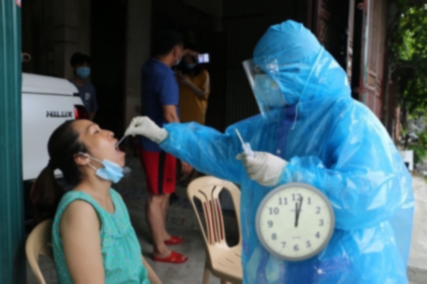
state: 12:02
